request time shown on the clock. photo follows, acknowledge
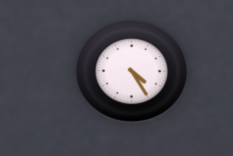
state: 4:25
